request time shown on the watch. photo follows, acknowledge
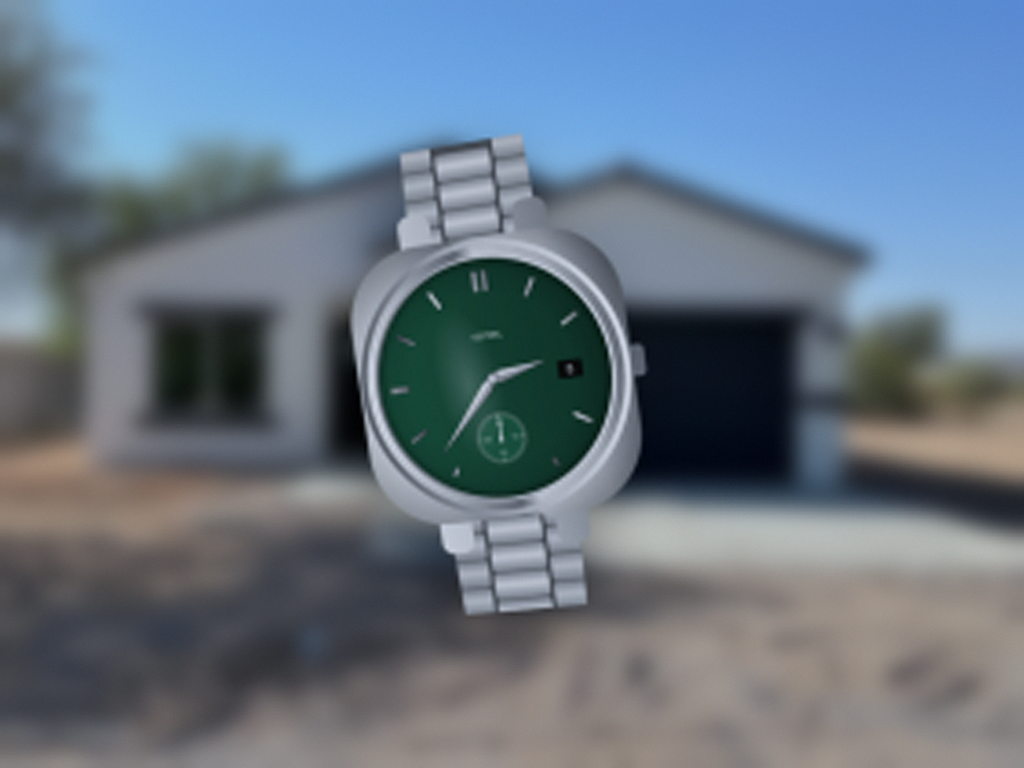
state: 2:37
